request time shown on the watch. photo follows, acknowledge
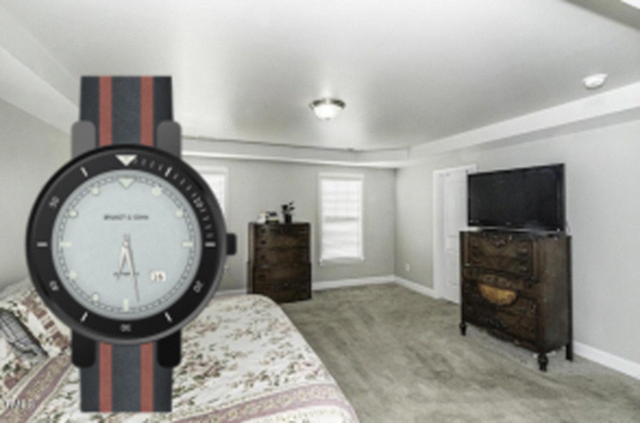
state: 6:28
